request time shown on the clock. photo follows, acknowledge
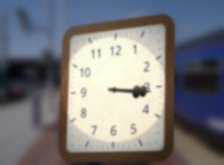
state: 3:16
